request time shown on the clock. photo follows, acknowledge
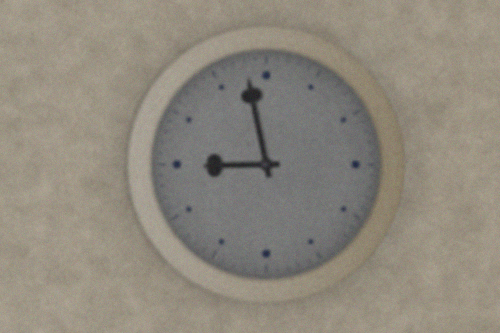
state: 8:58
